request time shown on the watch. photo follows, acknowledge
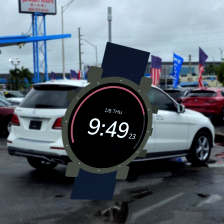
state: 9:49:23
